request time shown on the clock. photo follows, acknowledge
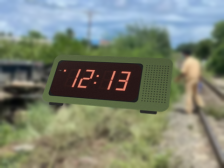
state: 12:13
